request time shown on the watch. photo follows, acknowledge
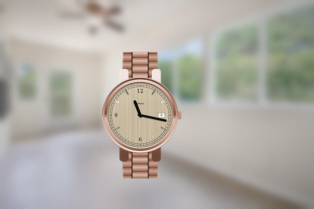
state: 11:17
